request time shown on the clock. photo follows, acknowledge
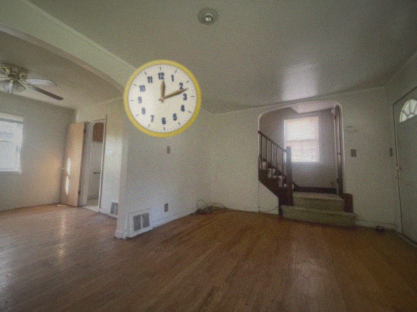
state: 12:12
